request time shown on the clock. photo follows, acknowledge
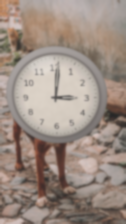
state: 3:01
